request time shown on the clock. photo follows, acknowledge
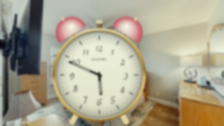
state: 5:49
